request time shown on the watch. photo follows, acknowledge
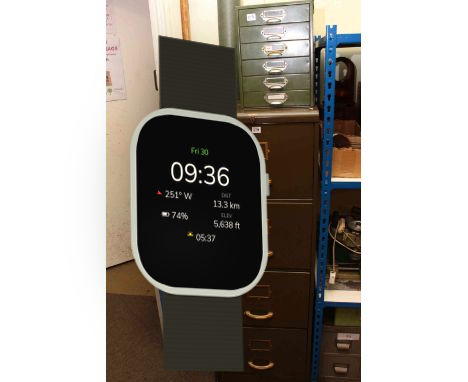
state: 9:36
